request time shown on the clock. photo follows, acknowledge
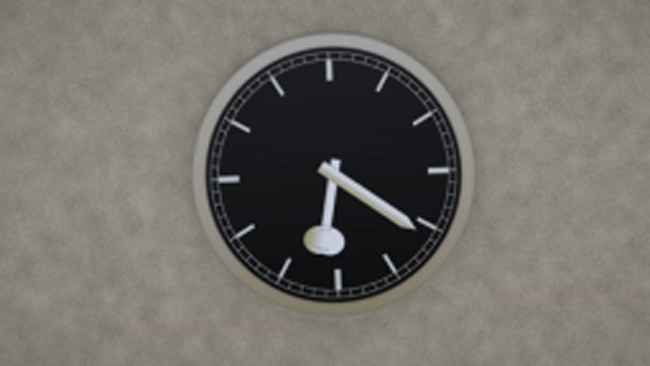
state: 6:21
